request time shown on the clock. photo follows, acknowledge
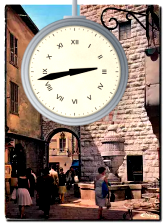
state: 2:43
